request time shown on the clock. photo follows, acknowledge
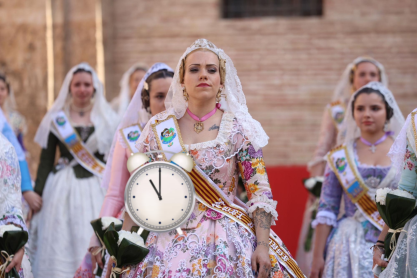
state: 11:00
